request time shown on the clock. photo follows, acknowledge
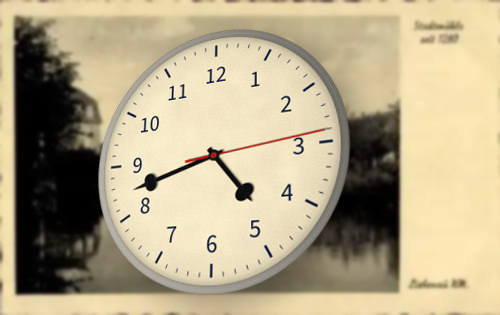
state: 4:42:14
